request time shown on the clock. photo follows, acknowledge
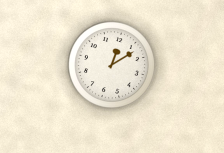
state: 12:07
